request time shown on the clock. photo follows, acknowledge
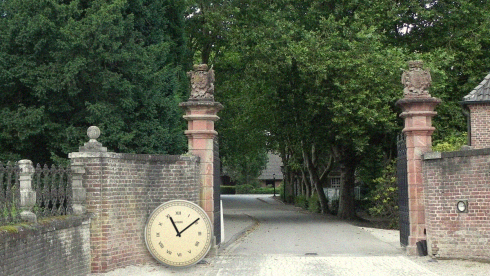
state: 11:09
